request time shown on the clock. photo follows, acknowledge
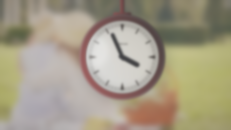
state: 3:56
